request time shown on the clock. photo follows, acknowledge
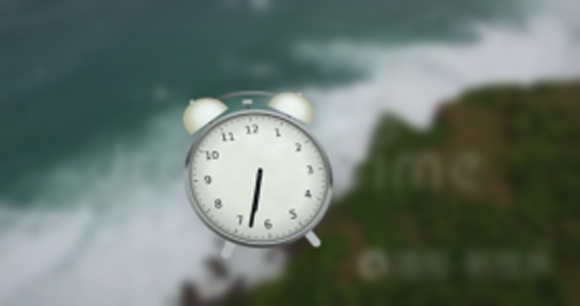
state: 6:33
